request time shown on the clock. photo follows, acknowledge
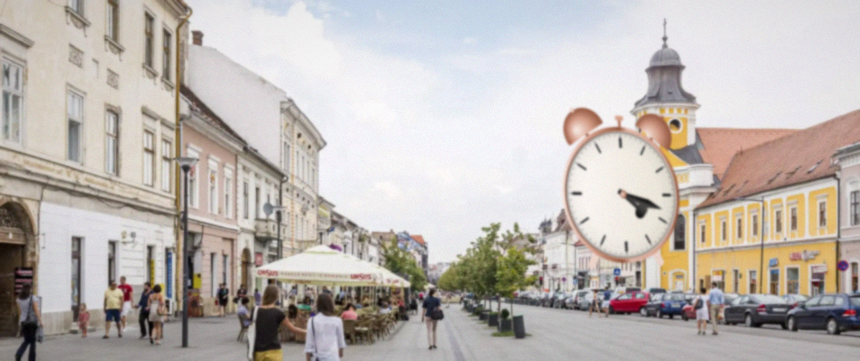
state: 4:18
